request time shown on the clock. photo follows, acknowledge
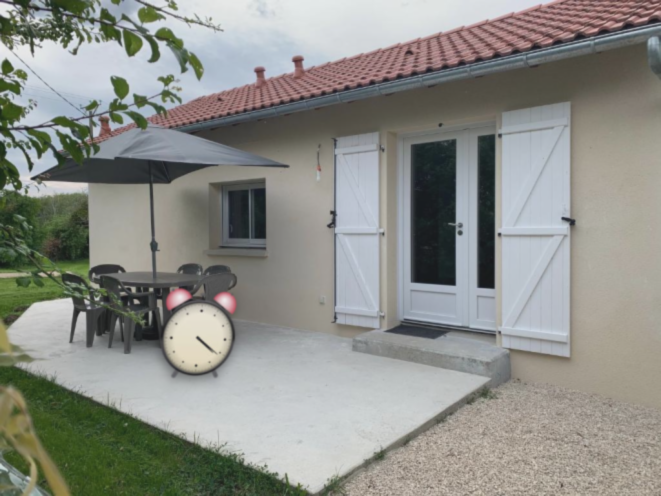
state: 4:21
